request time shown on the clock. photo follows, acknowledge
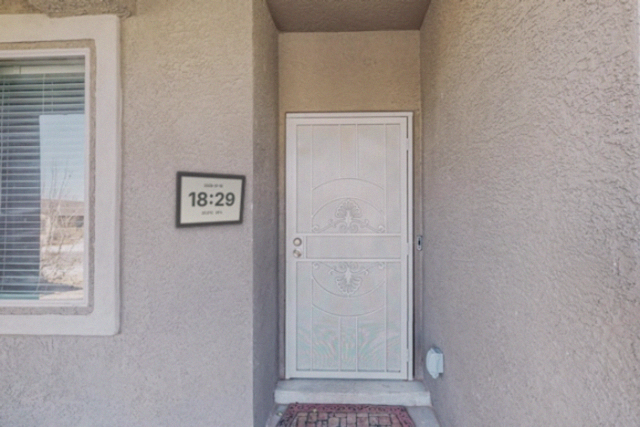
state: 18:29
